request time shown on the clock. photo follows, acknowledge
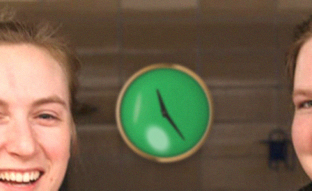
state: 11:24
